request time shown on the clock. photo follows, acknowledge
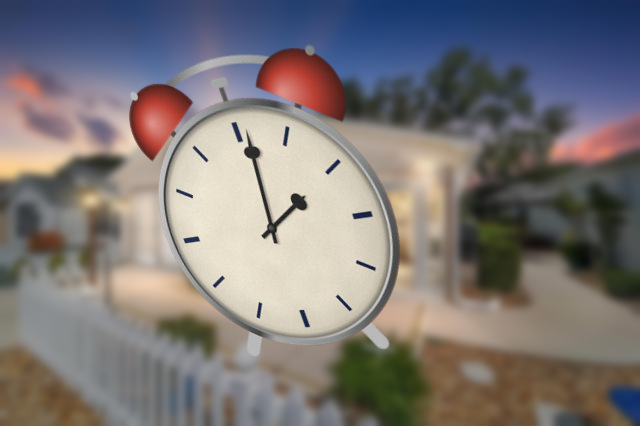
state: 2:01
